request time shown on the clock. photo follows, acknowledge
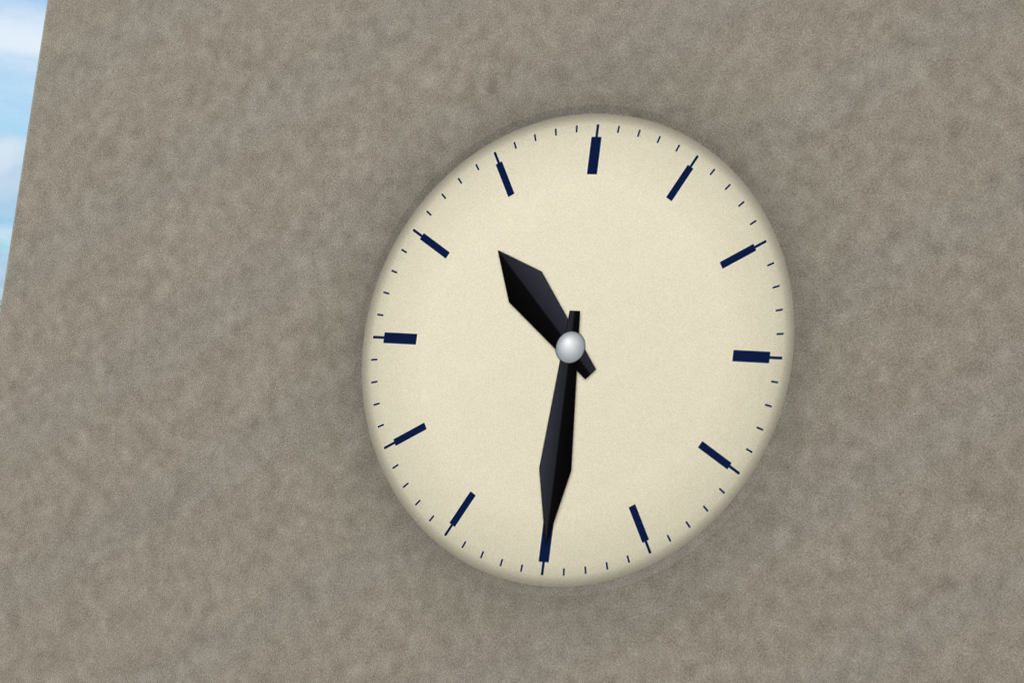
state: 10:30
